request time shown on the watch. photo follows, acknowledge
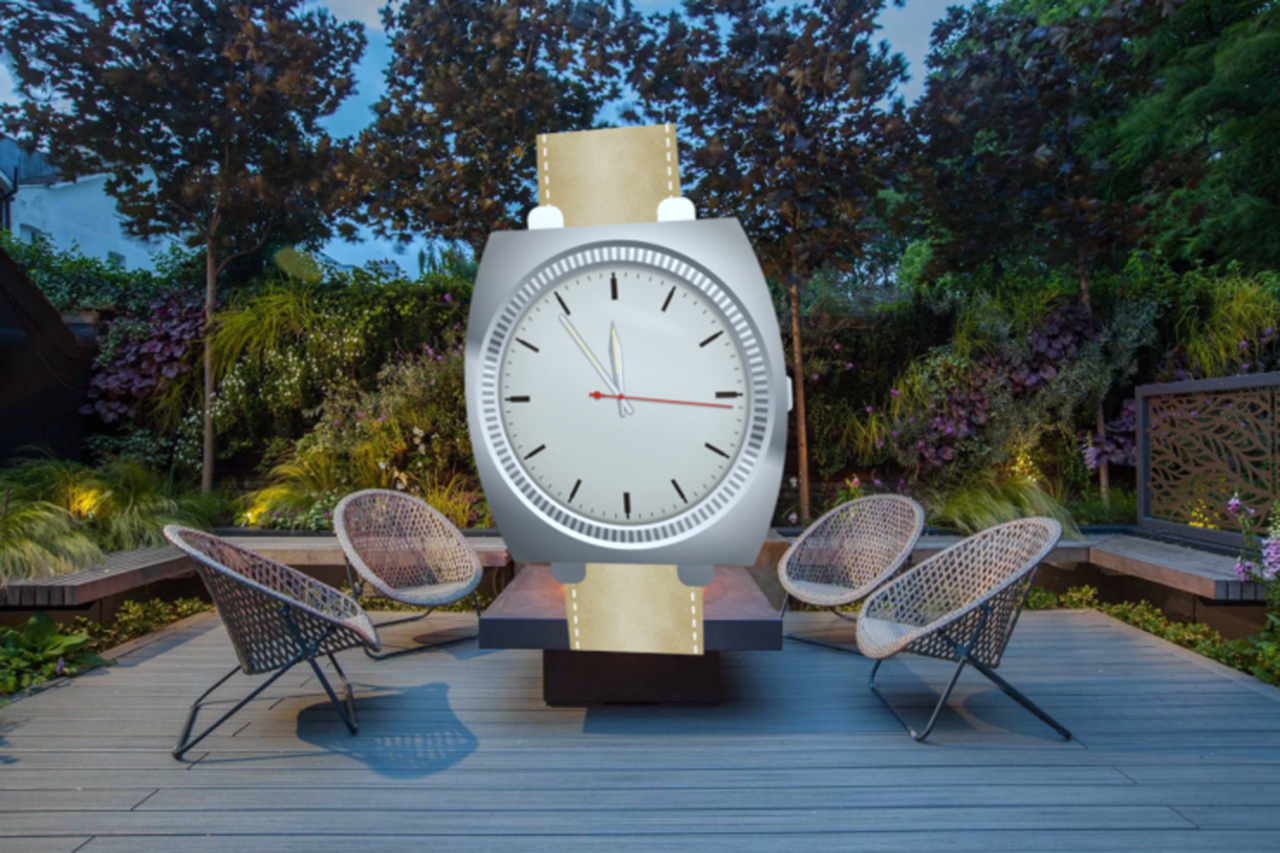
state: 11:54:16
